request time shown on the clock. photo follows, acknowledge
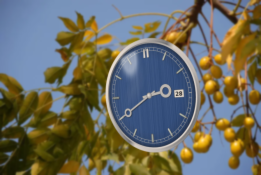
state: 2:40
